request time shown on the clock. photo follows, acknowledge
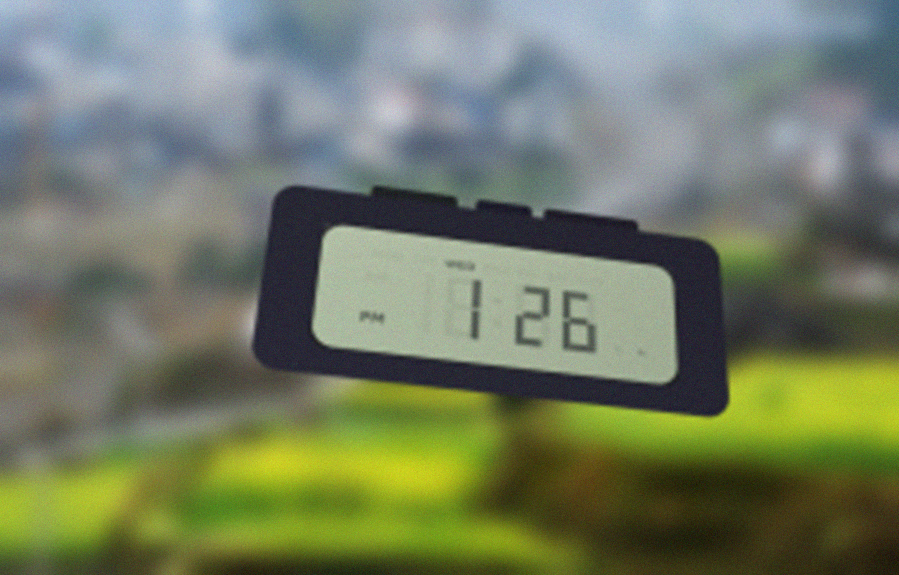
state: 1:26
